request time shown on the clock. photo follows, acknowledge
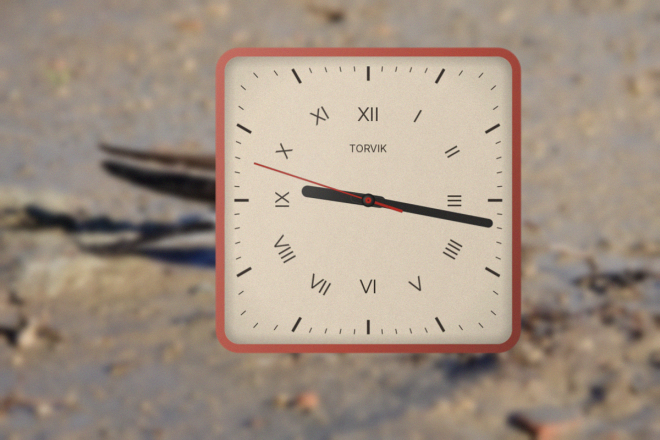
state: 9:16:48
